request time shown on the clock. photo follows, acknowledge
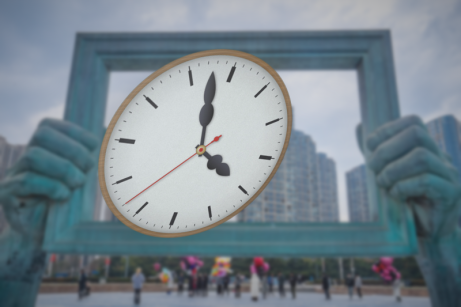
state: 3:57:37
